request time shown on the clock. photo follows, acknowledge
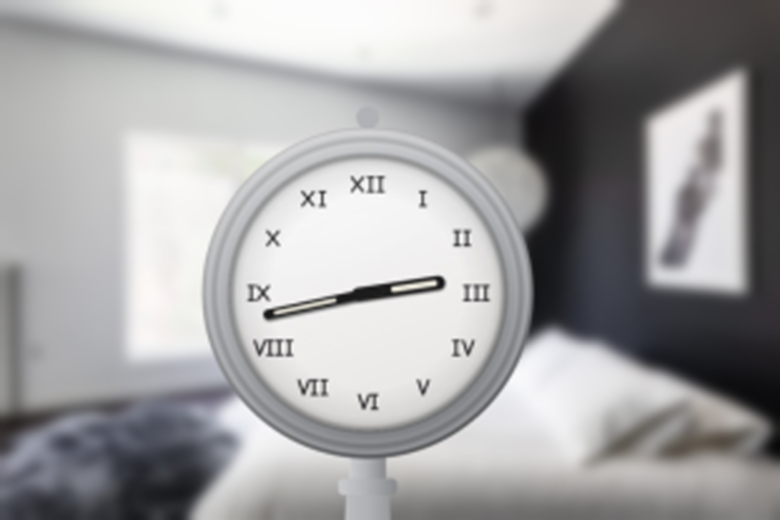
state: 2:43
